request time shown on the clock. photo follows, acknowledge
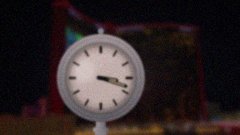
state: 3:18
